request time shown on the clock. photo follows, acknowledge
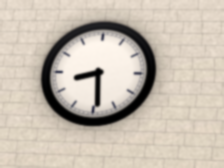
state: 8:29
